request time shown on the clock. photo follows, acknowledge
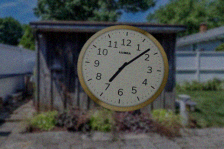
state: 7:08
